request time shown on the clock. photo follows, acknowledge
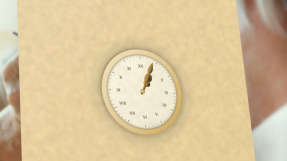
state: 1:04
